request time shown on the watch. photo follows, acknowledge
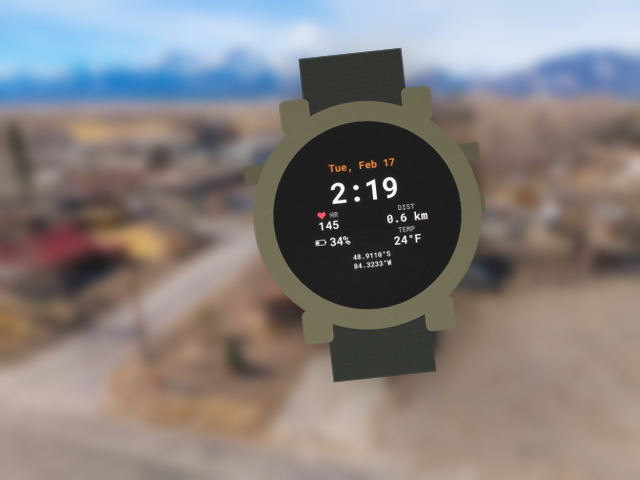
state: 2:19
